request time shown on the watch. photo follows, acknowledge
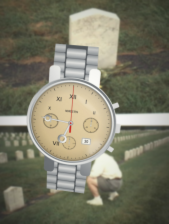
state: 6:46
